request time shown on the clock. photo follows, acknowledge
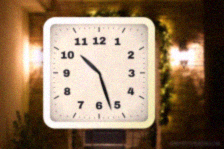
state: 10:27
